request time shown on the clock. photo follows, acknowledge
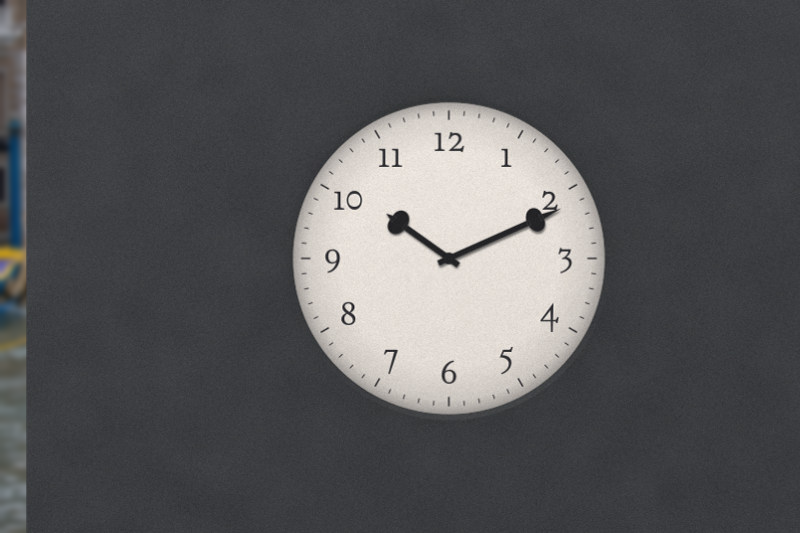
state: 10:11
